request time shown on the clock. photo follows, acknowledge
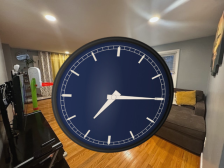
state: 7:15
